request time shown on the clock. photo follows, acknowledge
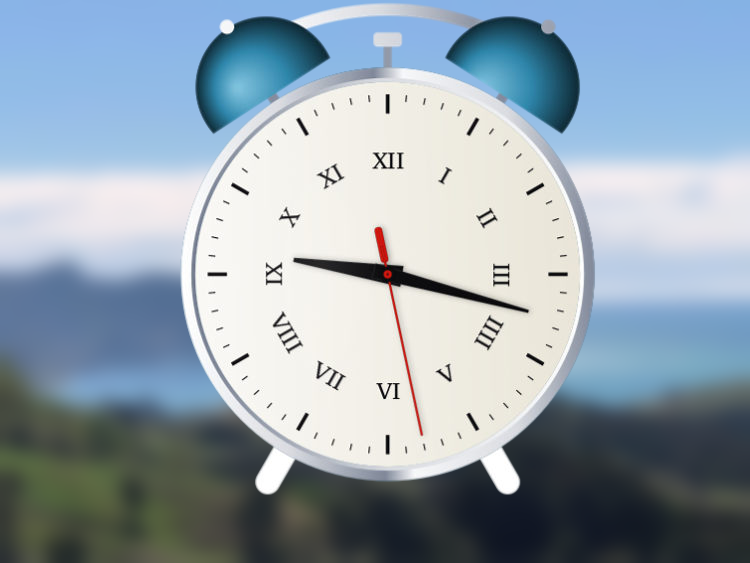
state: 9:17:28
